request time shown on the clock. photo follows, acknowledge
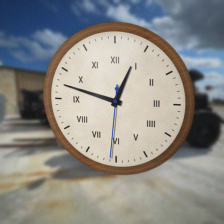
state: 12:47:31
